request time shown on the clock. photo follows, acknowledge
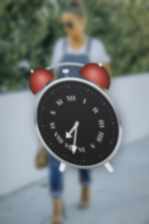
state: 7:33
